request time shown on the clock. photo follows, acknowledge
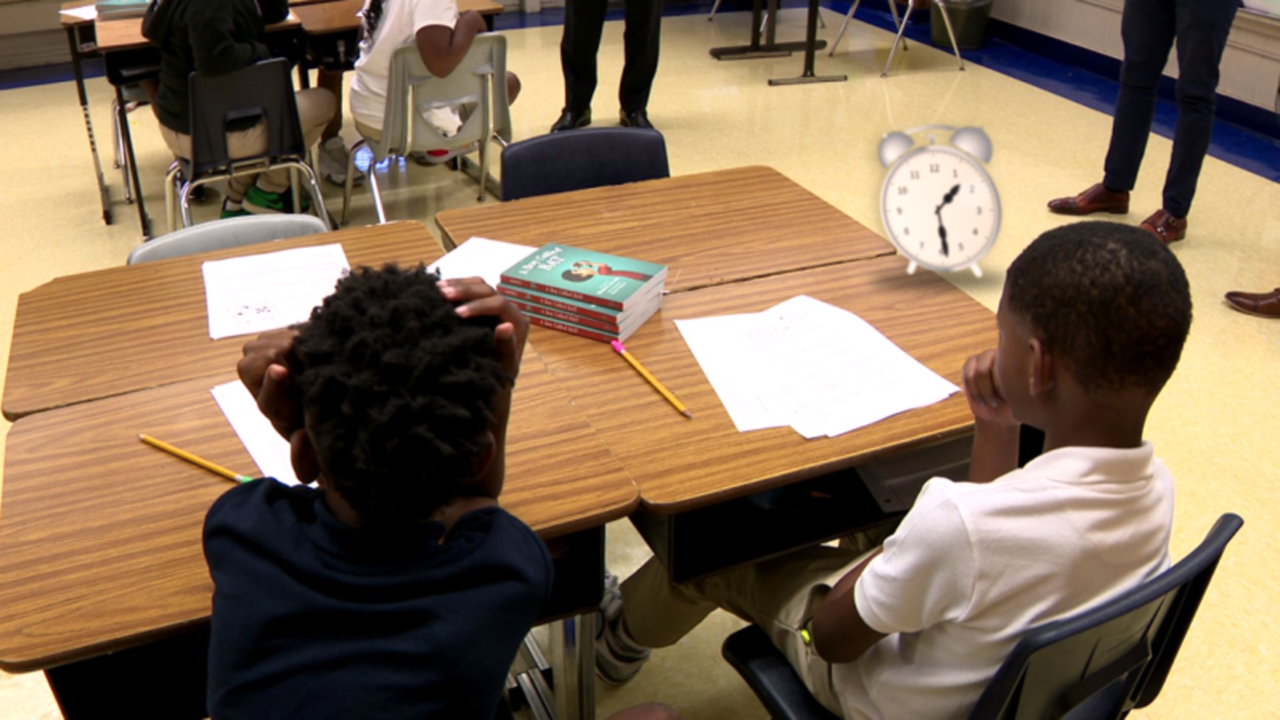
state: 1:29
